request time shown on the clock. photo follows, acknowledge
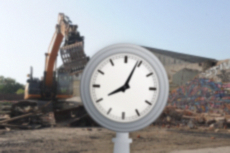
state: 8:04
